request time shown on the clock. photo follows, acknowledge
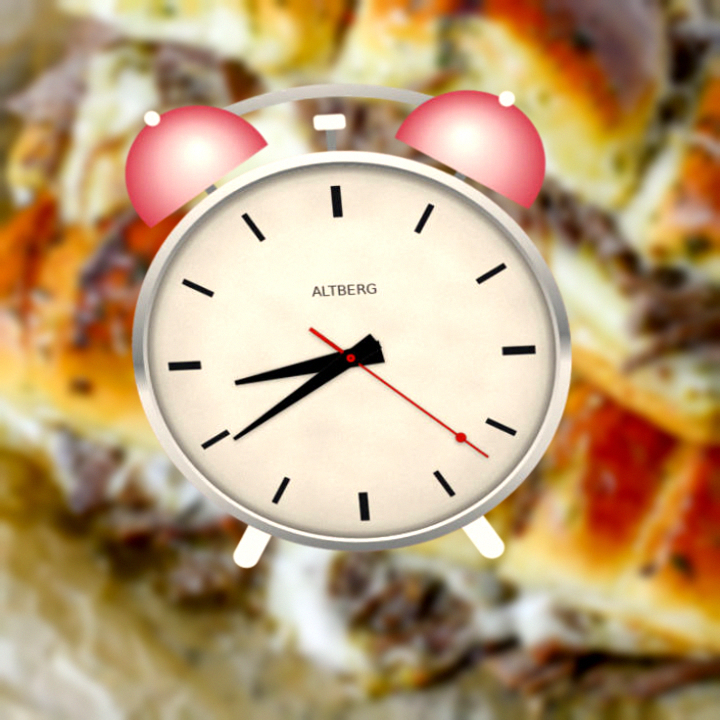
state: 8:39:22
